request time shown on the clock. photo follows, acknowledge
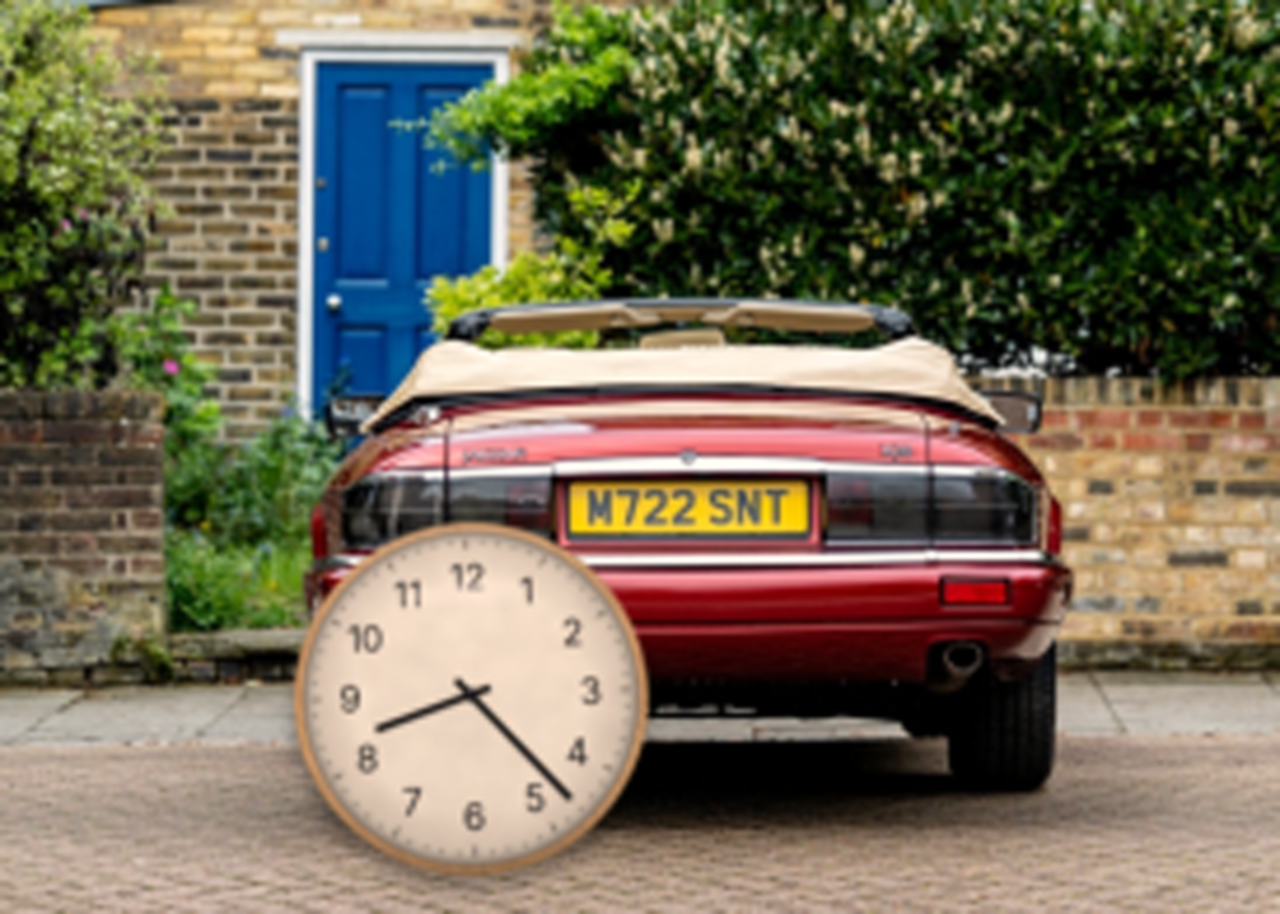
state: 8:23
